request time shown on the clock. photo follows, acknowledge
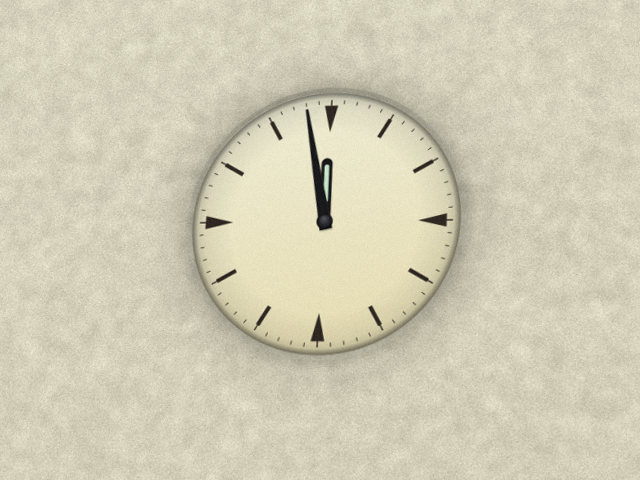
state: 11:58
